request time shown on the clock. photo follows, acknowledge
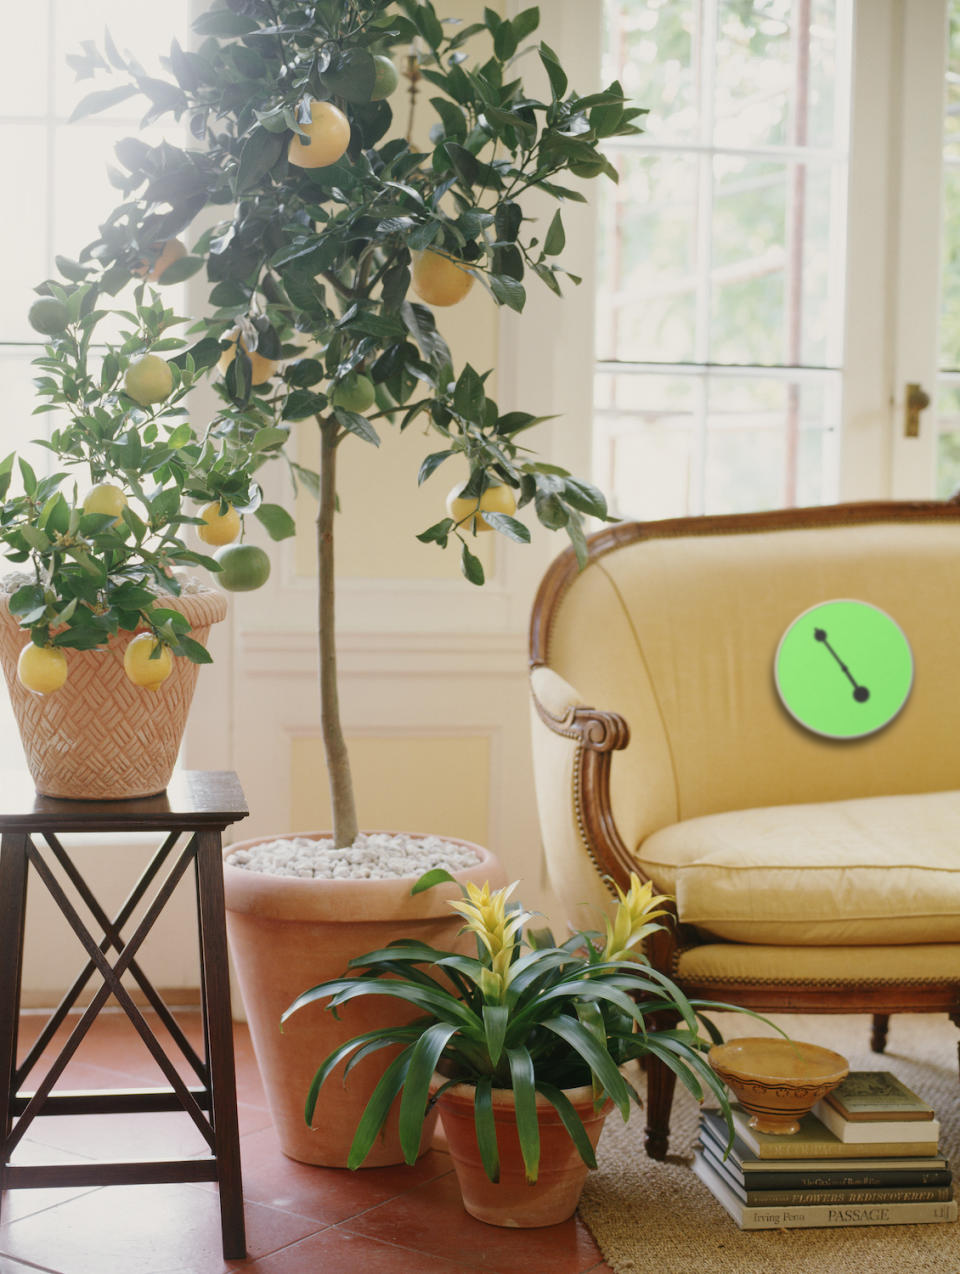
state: 4:54
